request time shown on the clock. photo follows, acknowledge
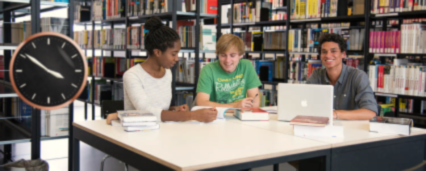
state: 3:51
